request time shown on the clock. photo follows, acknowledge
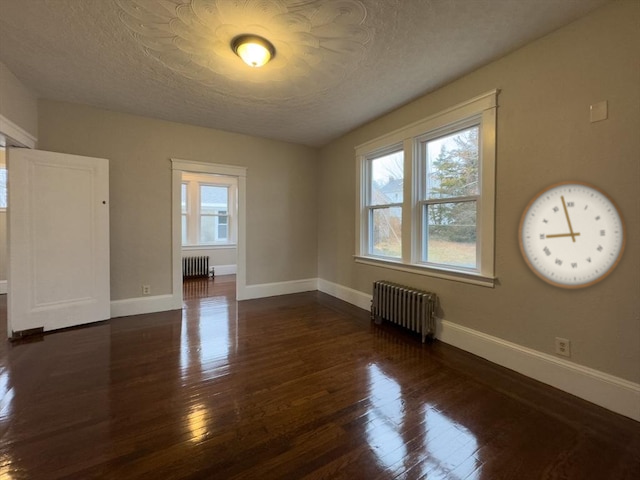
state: 8:58
